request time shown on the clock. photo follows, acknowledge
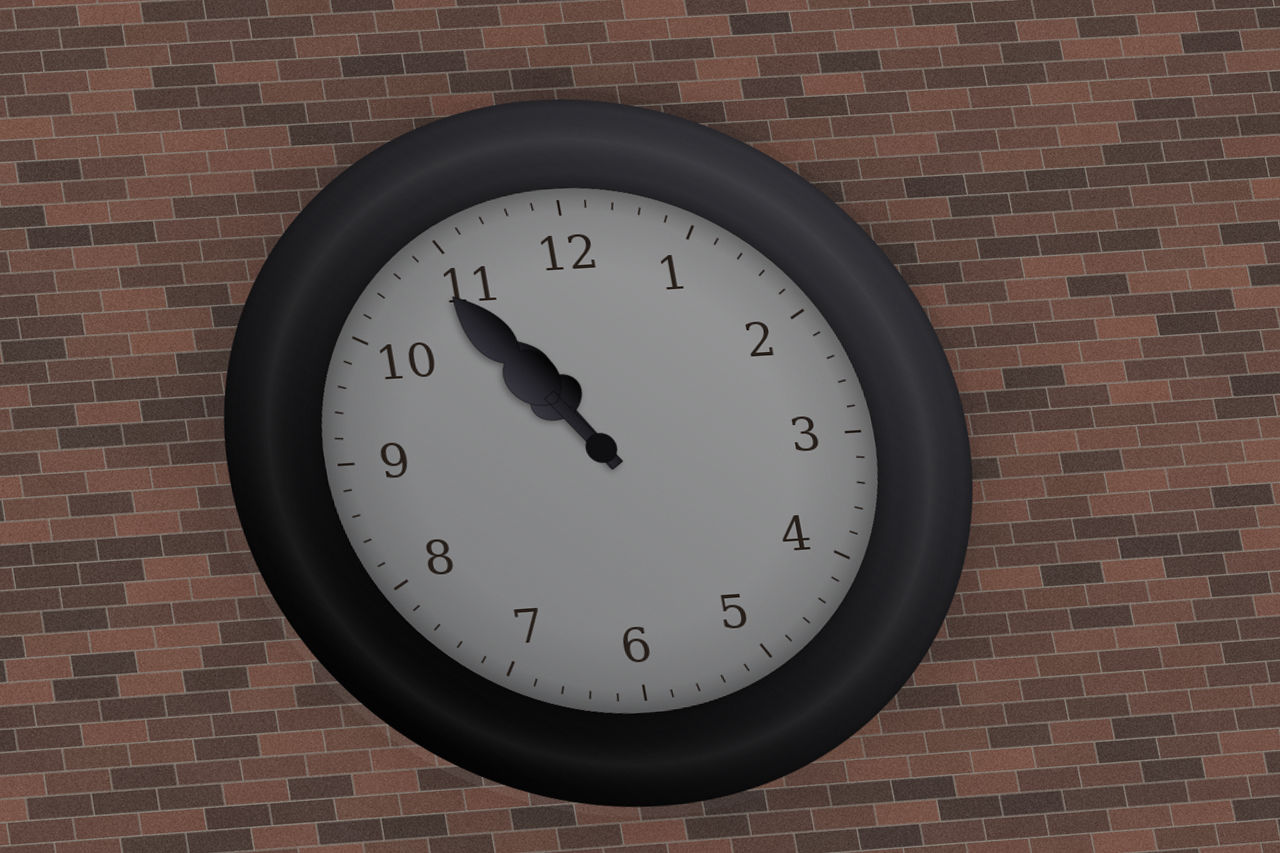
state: 10:54
